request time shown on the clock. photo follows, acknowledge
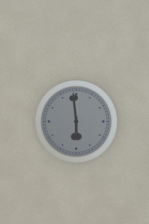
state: 5:59
